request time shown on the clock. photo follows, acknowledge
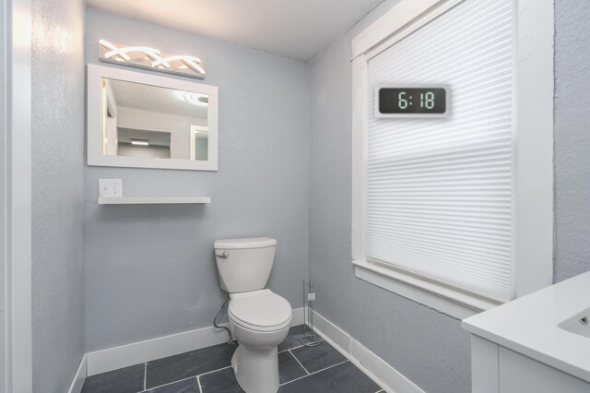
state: 6:18
